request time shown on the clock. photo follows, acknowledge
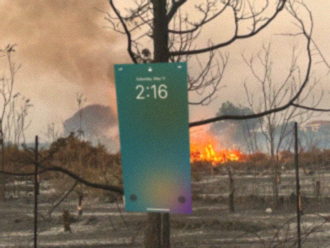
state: 2:16
